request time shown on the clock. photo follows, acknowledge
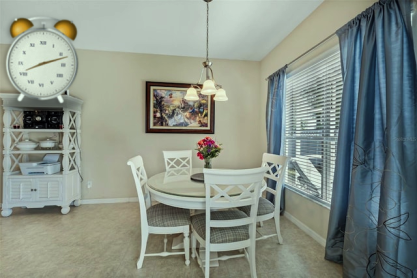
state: 8:12
